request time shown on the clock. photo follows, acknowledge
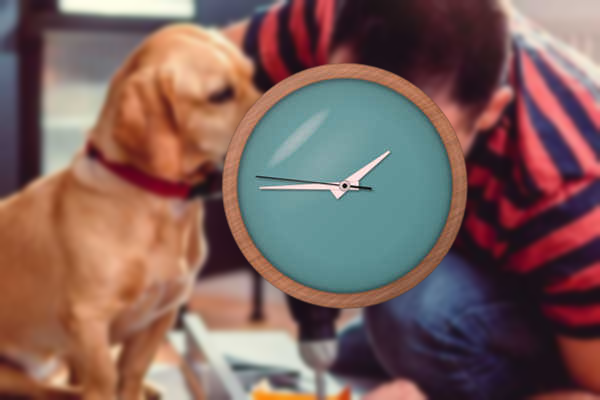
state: 1:44:46
